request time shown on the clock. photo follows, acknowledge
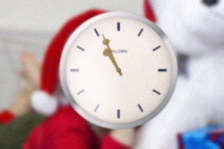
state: 10:56
